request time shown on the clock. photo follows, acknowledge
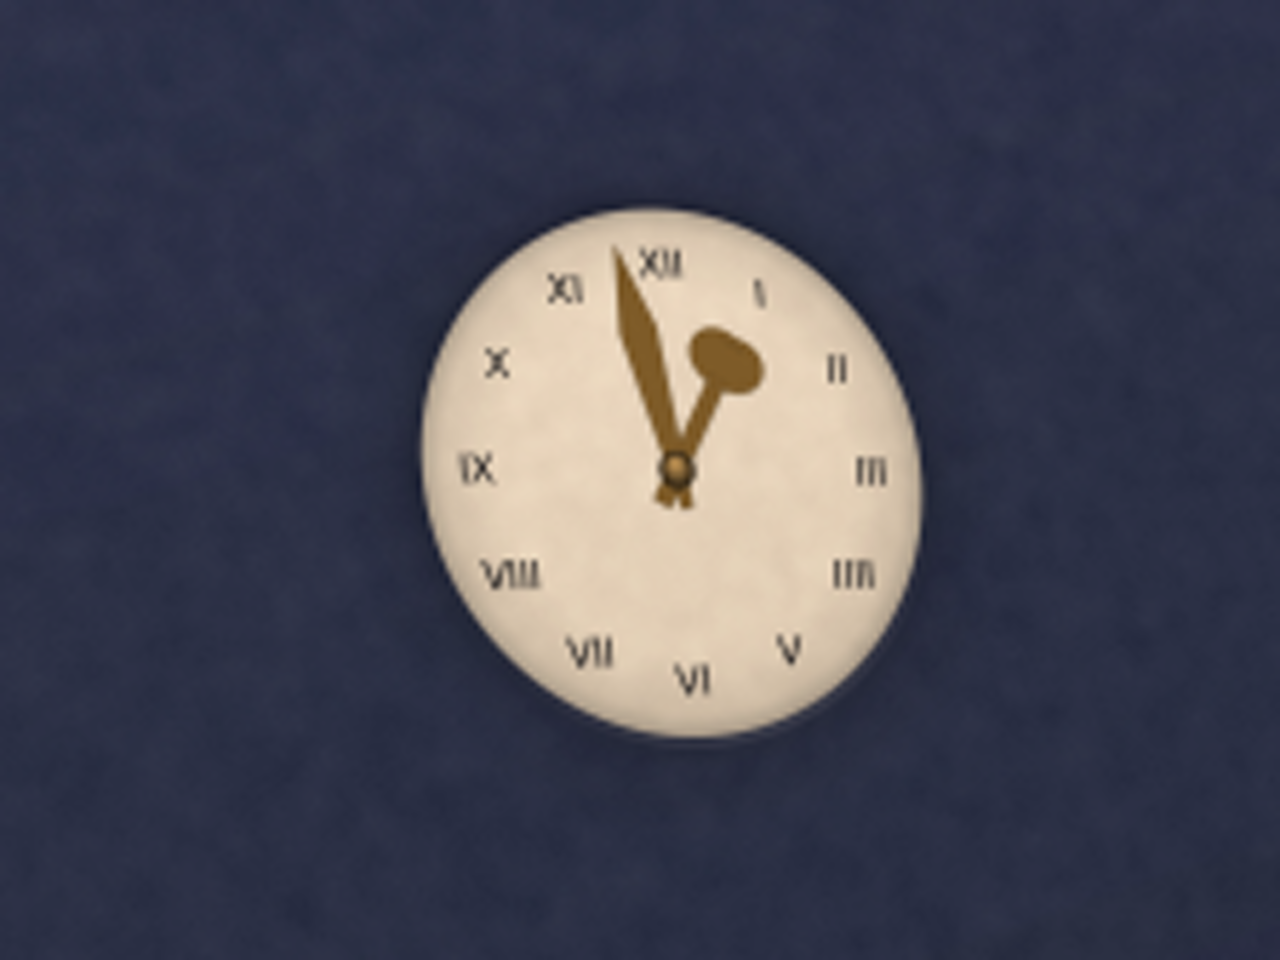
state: 12:58
